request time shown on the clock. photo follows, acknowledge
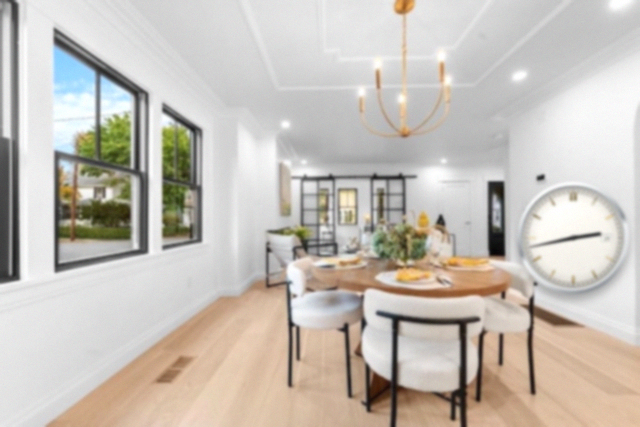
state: 2:43
